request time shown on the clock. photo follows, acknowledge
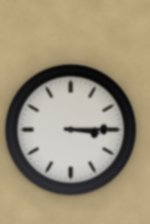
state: 3:15
